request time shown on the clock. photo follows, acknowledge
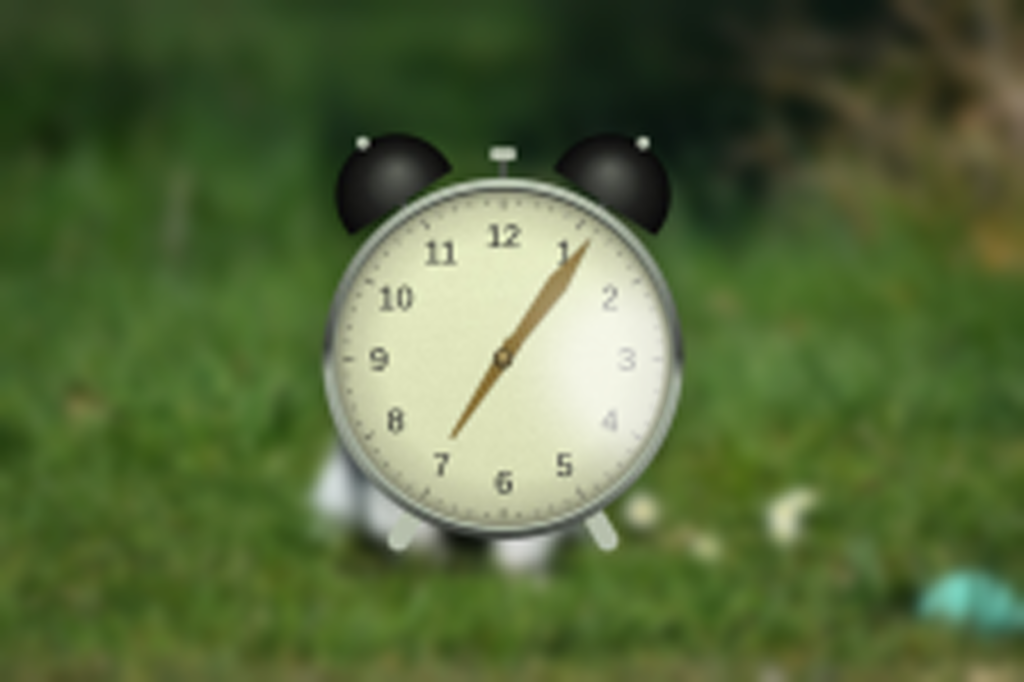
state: 7:06
